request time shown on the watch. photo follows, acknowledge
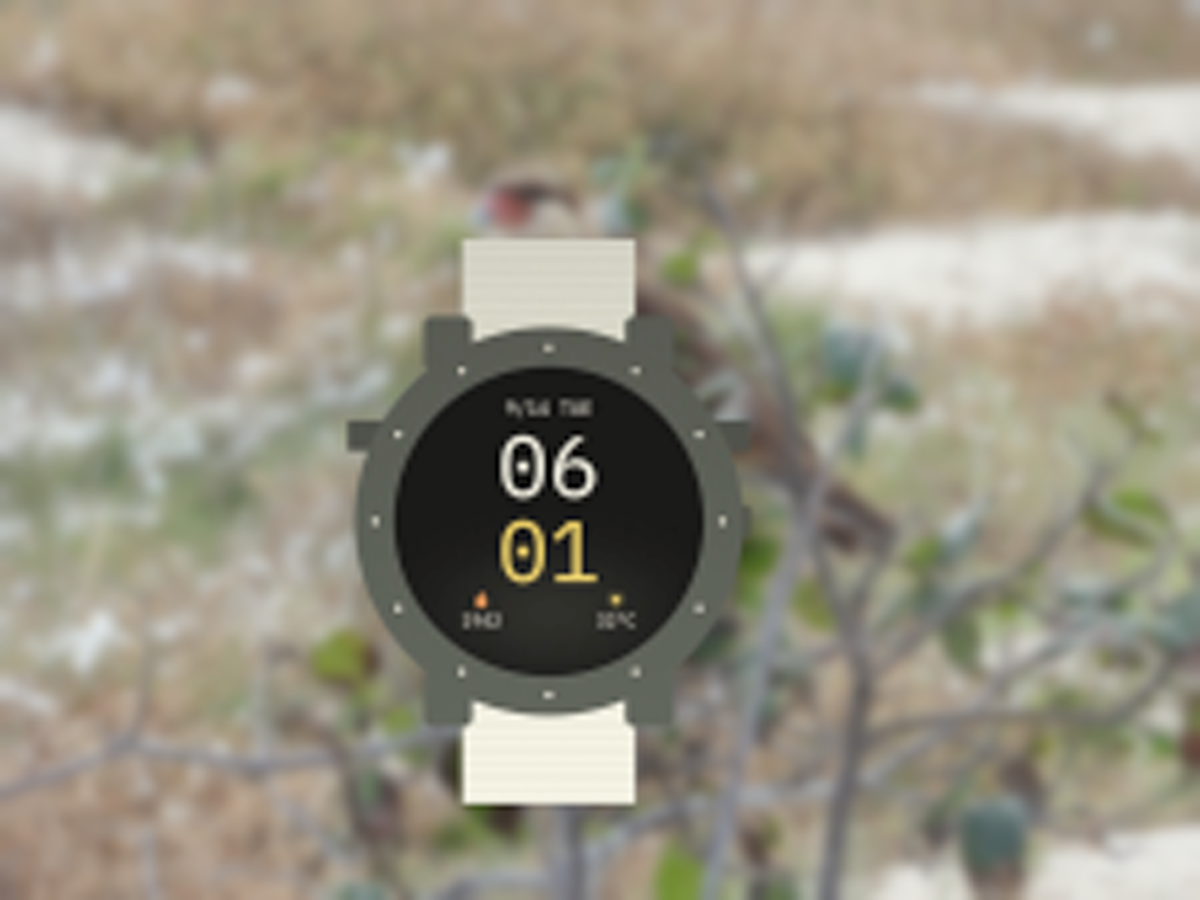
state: 6:01
